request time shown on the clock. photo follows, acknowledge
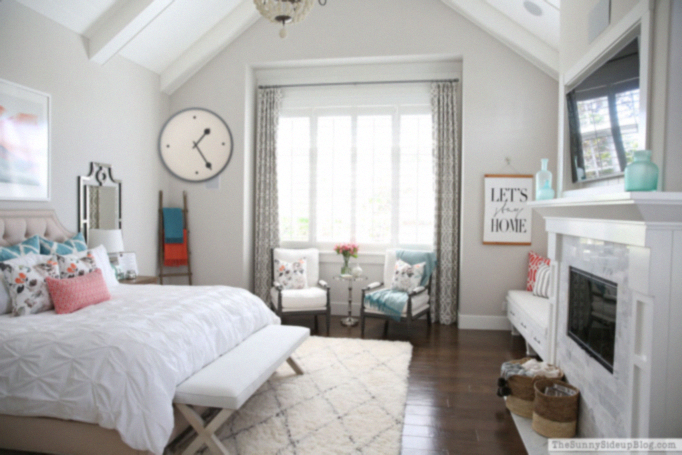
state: 1:25
